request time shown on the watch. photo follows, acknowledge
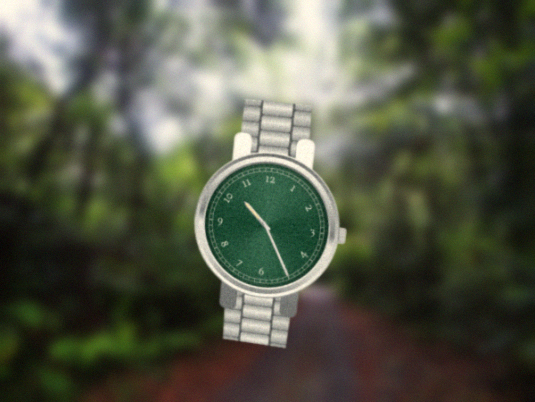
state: 10:25
